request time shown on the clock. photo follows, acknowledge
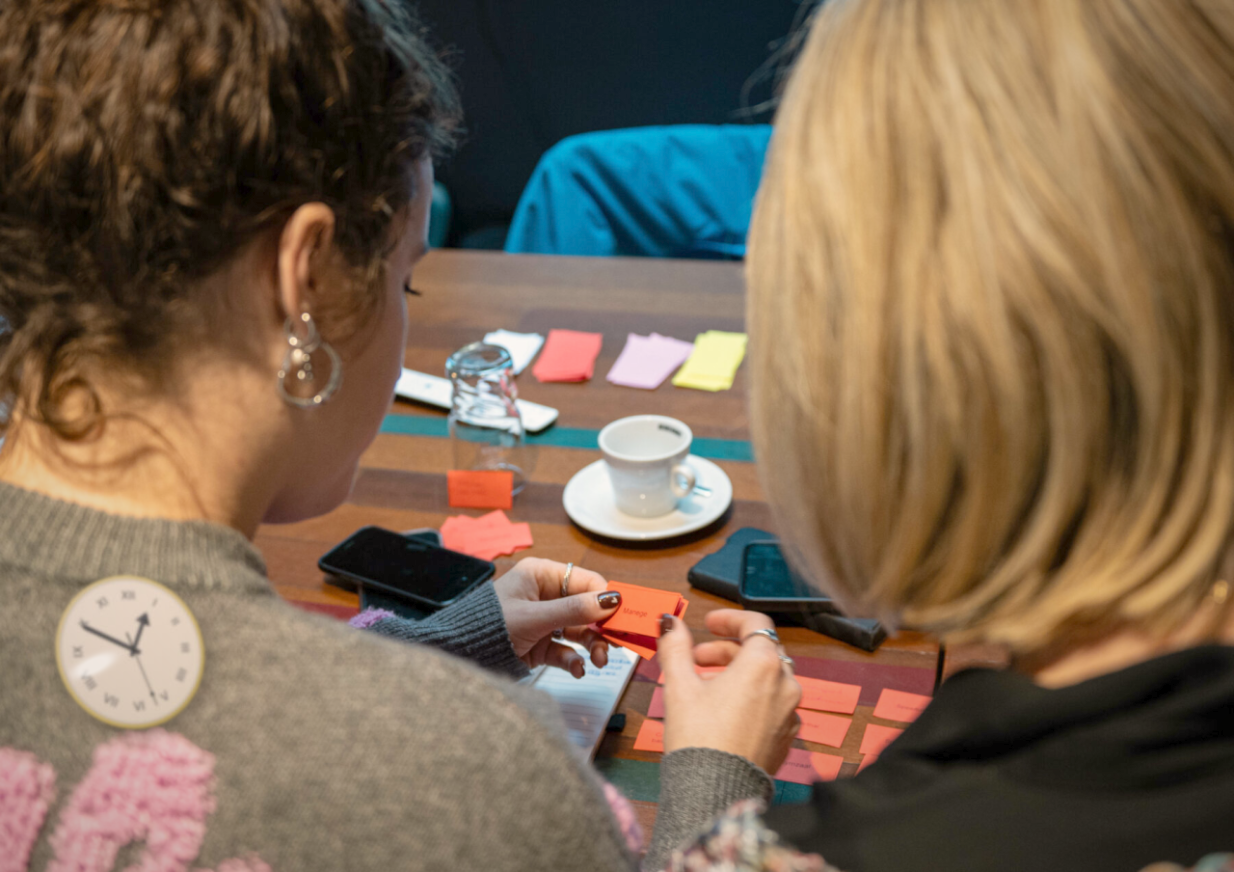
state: 12:49:27
